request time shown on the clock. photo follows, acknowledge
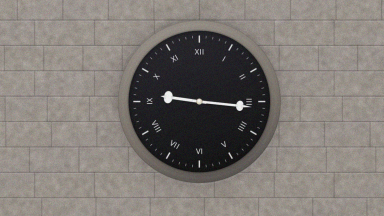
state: 9:16
